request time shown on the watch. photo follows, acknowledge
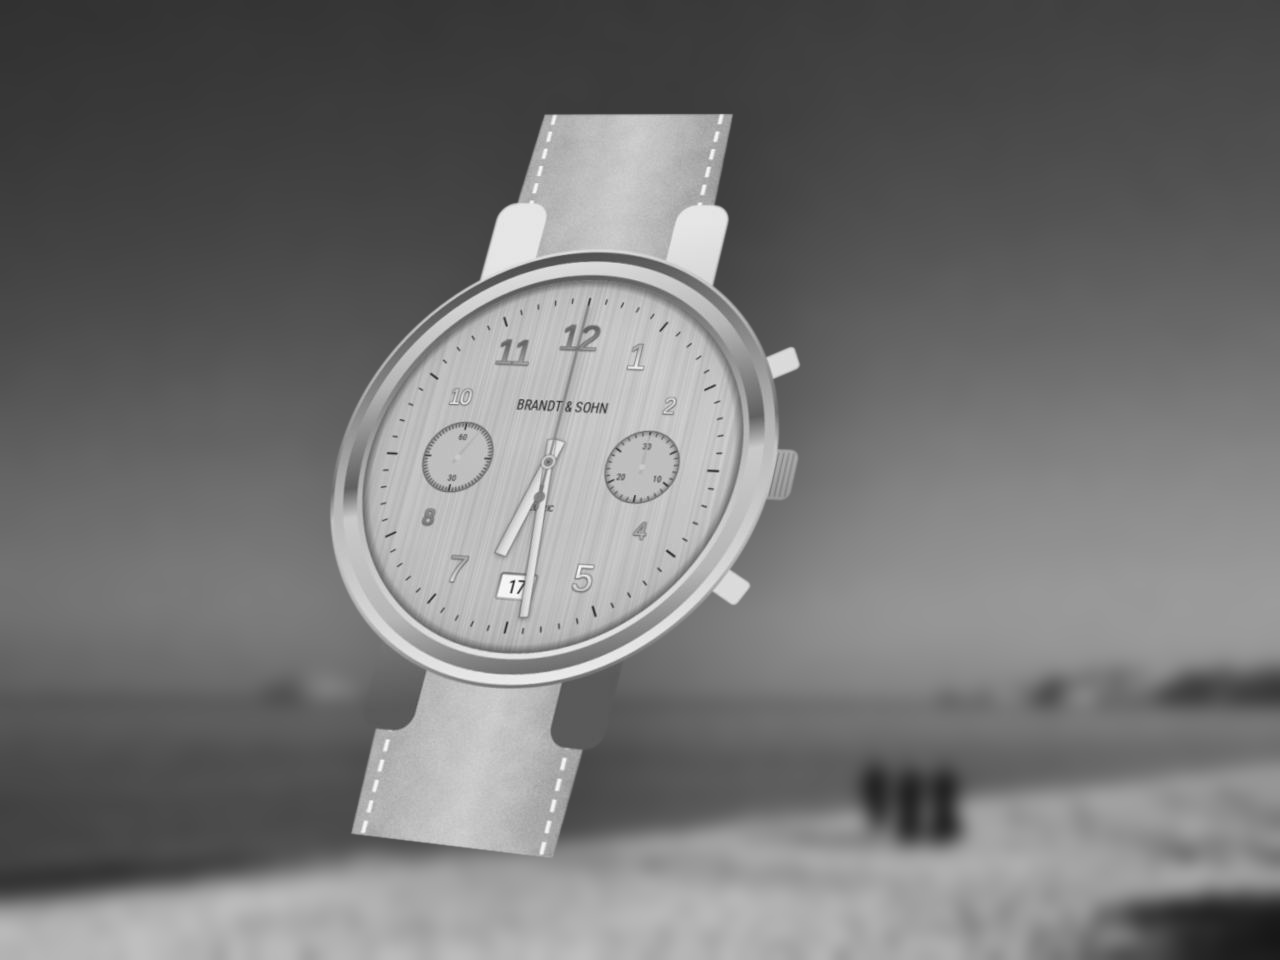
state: 6:29:05
